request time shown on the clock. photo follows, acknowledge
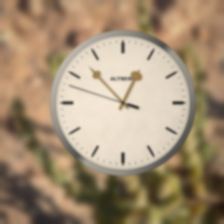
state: 12:52:48
